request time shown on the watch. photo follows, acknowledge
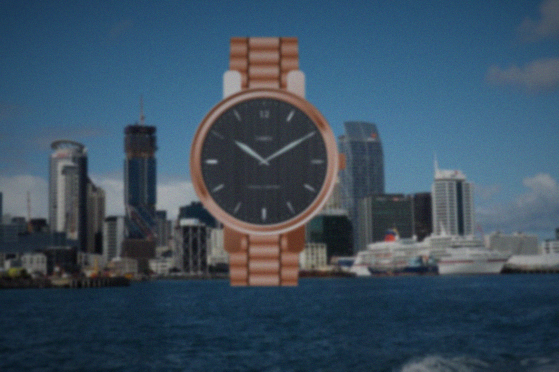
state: 10:10
